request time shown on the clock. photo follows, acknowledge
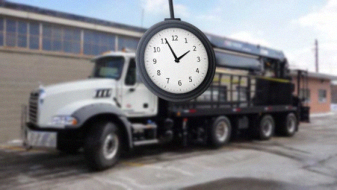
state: 1:56
